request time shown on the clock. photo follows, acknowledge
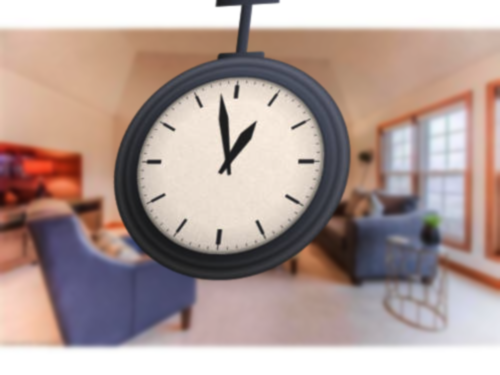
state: 12:58
